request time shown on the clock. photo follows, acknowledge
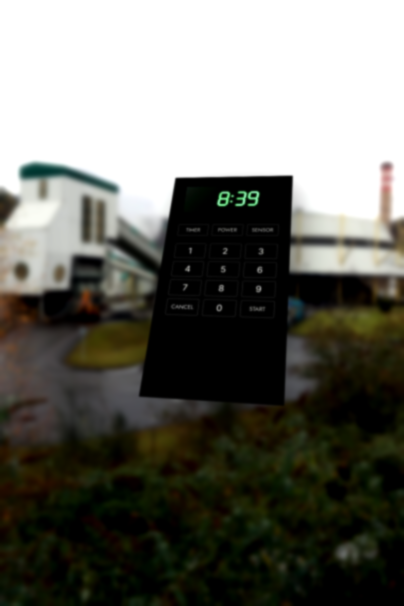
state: 8:39
